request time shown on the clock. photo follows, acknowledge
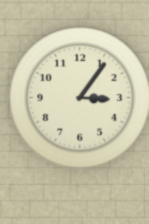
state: 3:06
